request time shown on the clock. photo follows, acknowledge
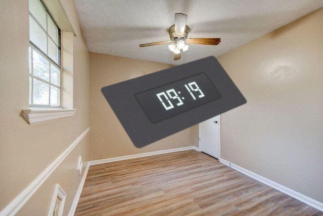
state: 9:19
